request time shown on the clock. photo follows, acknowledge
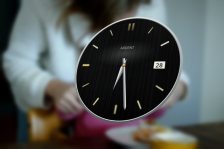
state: 6:28
